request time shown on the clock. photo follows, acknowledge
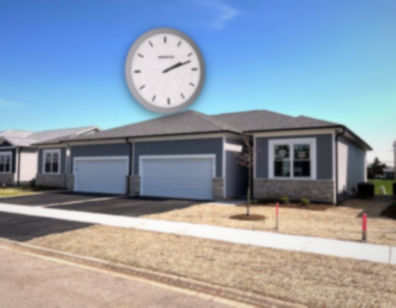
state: 2:12
